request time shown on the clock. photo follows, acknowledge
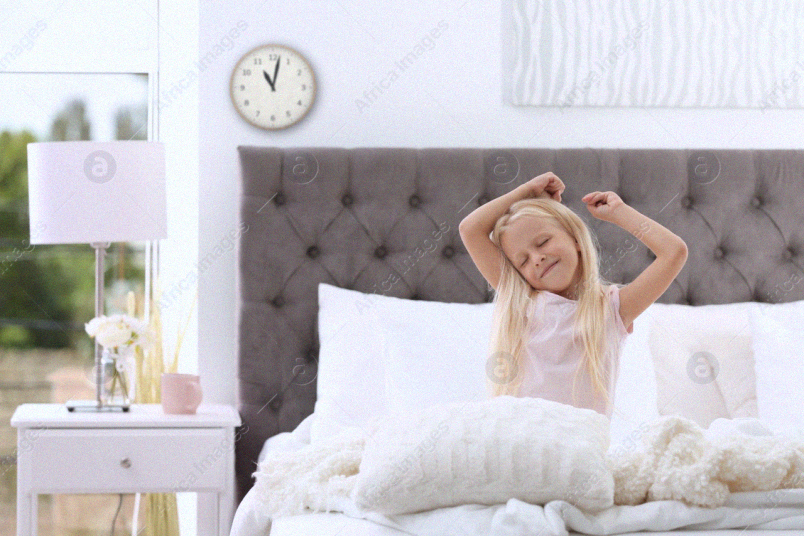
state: 11:02
